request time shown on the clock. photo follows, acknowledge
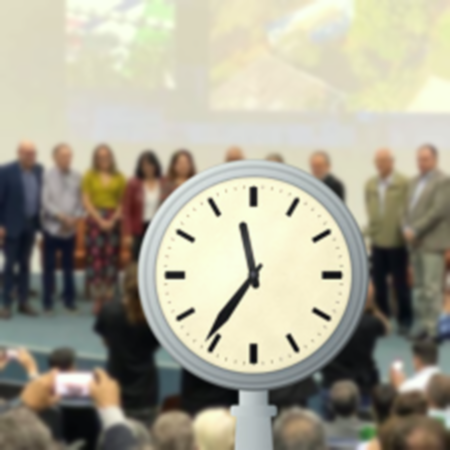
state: 11:36
